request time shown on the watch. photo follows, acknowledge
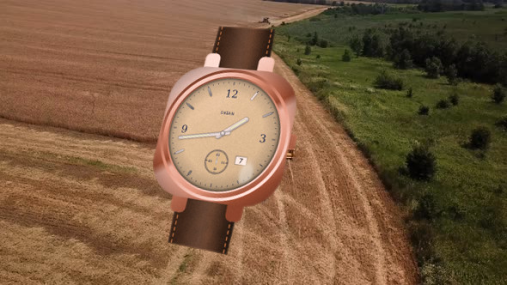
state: 1:43
